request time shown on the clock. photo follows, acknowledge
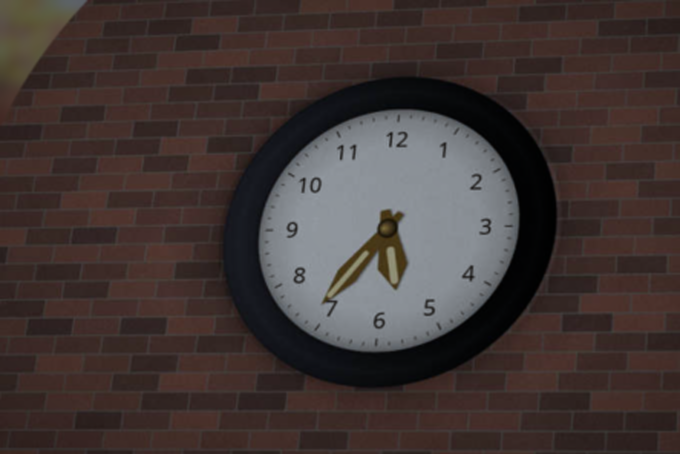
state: 5:36
